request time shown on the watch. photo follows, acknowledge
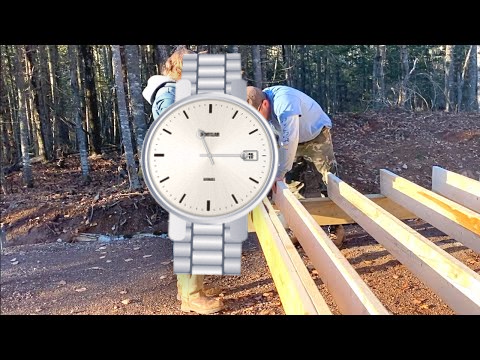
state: 11:15
